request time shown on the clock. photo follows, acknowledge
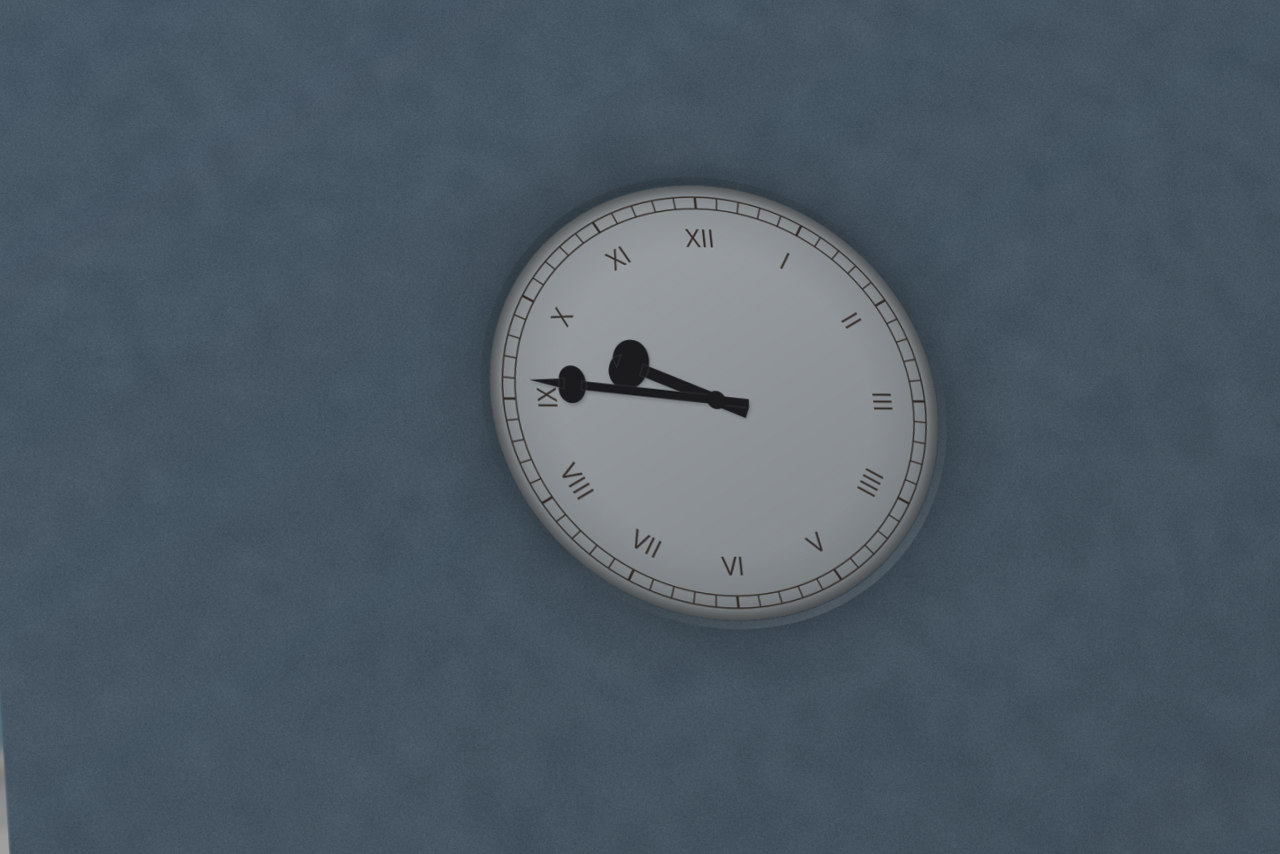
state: 9:46
